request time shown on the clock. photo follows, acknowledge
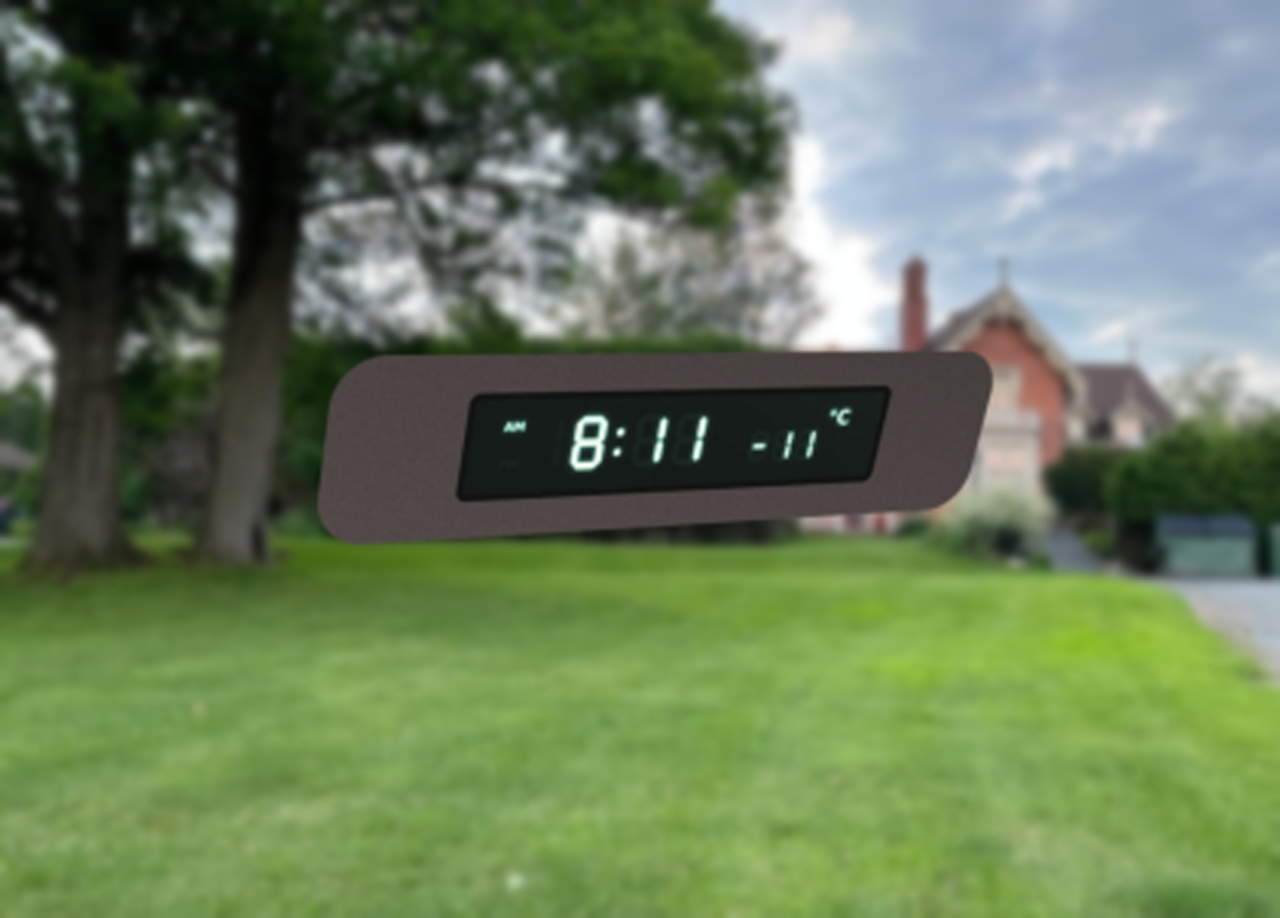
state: 8:11
